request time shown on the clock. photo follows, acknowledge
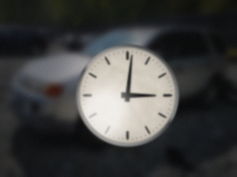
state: 3:01
